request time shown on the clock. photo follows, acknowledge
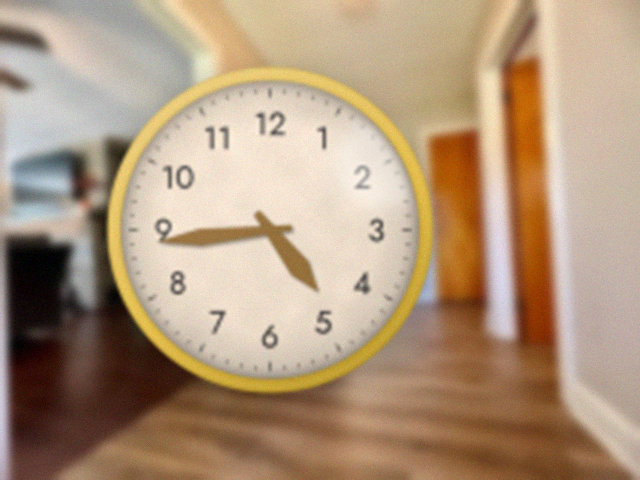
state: 4:44
